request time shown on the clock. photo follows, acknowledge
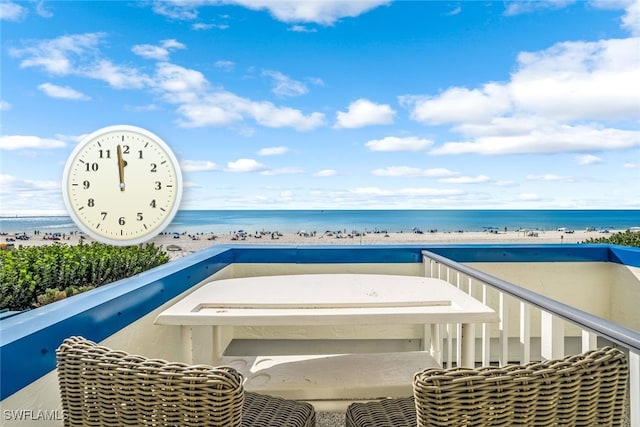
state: 11:59
